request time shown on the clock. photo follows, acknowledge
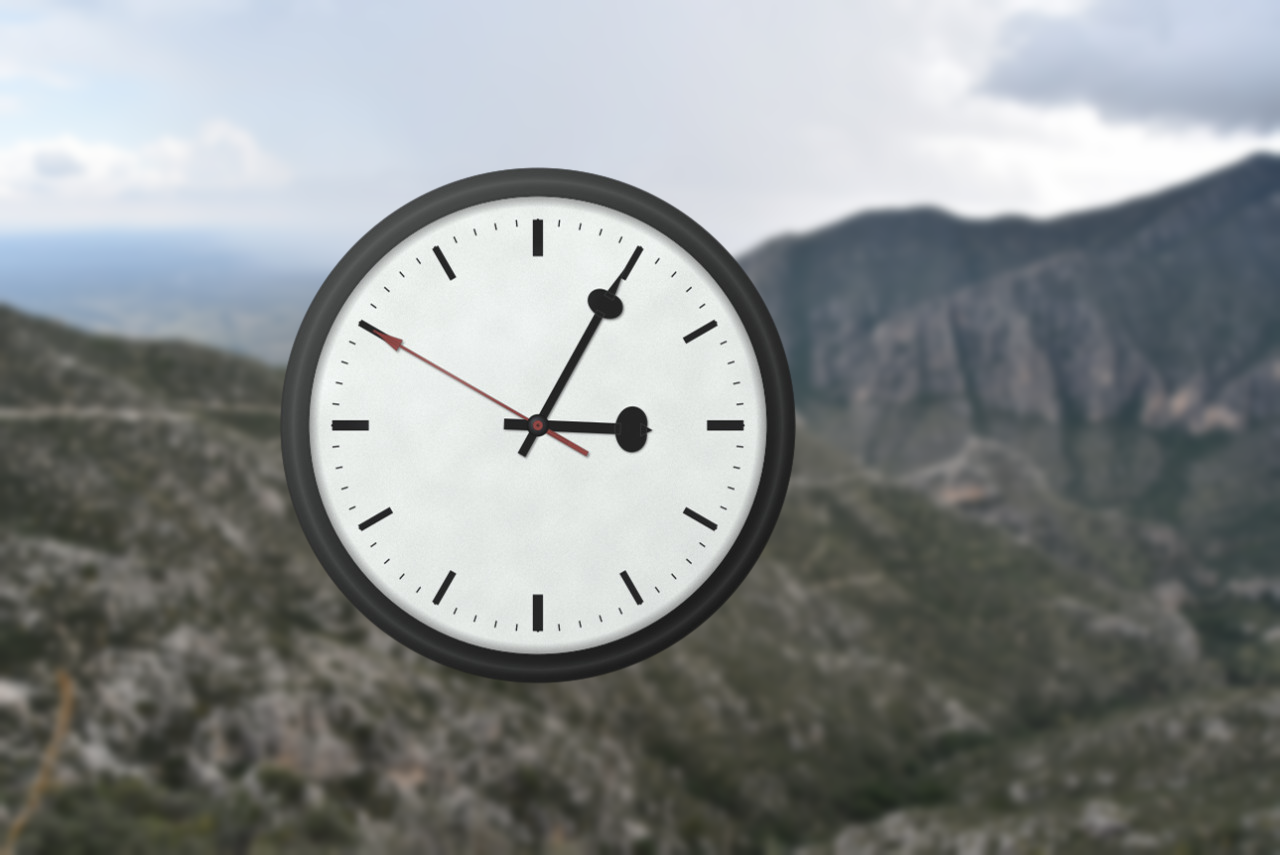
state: 3:04:50
